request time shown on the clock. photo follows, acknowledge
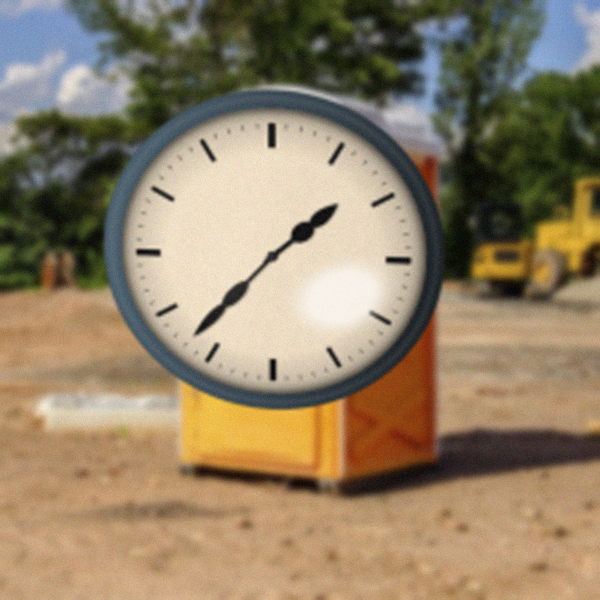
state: 1:37
